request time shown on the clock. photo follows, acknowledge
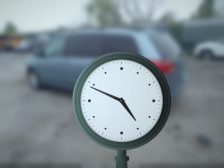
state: 4:49
